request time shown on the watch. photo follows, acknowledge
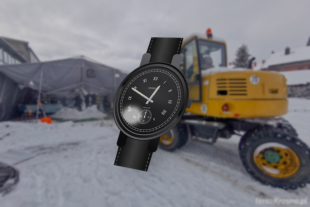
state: 12:49
